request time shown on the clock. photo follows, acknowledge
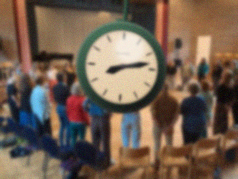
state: 8:13
